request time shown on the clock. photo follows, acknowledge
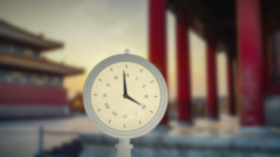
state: 3:59
